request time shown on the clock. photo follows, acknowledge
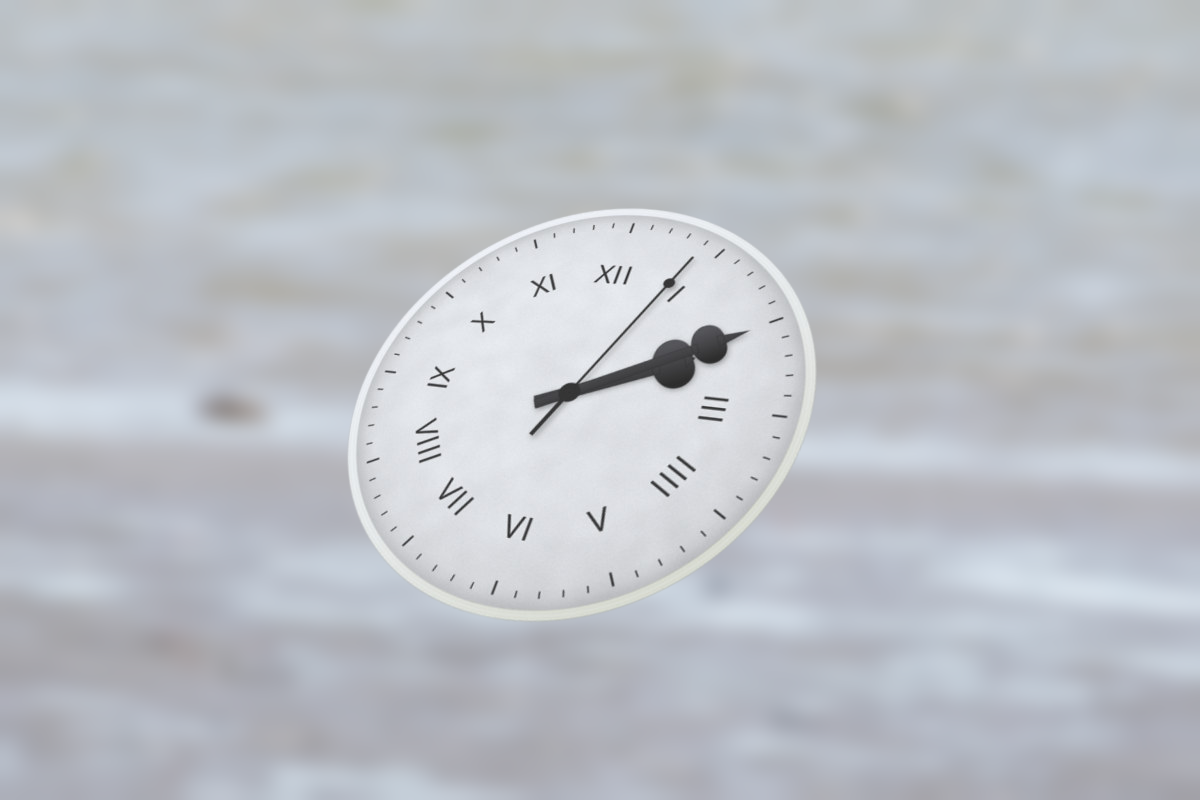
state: 2:10:04
